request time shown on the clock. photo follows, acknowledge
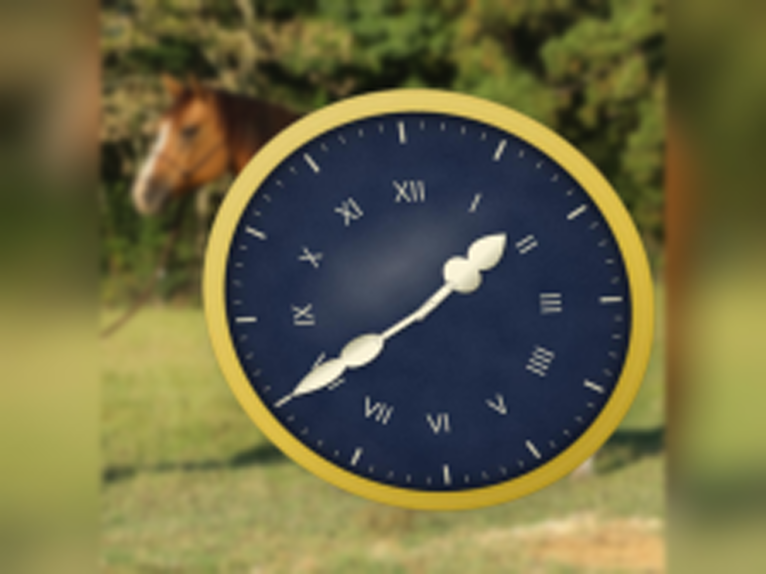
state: 1:40
